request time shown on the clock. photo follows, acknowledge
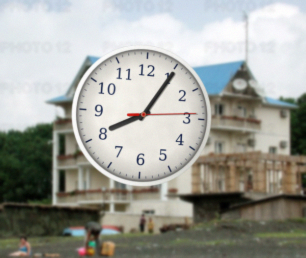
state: 8:05:14
